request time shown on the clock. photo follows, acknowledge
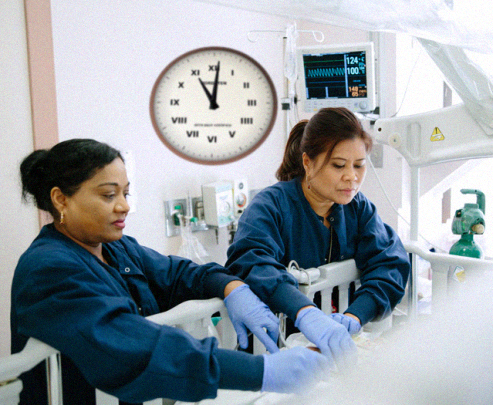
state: 11:01
